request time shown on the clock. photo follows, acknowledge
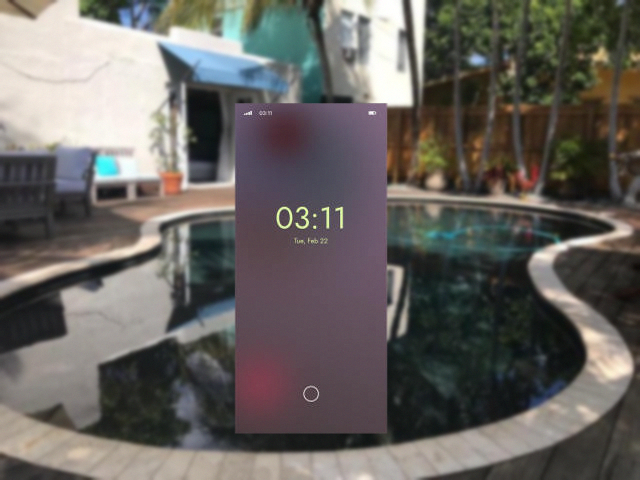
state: 3:11
